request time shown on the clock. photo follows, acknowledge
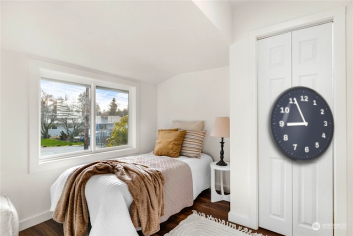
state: 8:56
